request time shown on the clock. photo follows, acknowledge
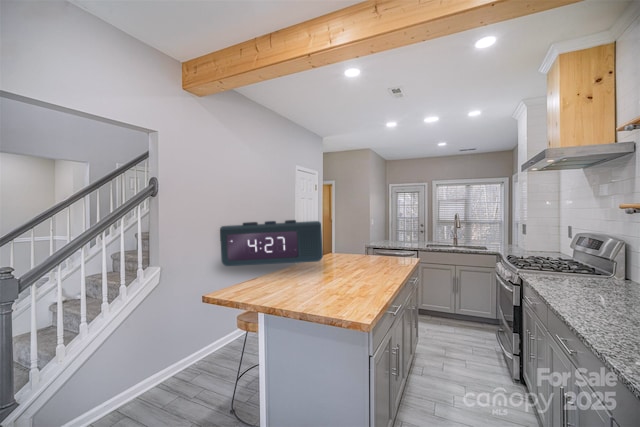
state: 4:27
